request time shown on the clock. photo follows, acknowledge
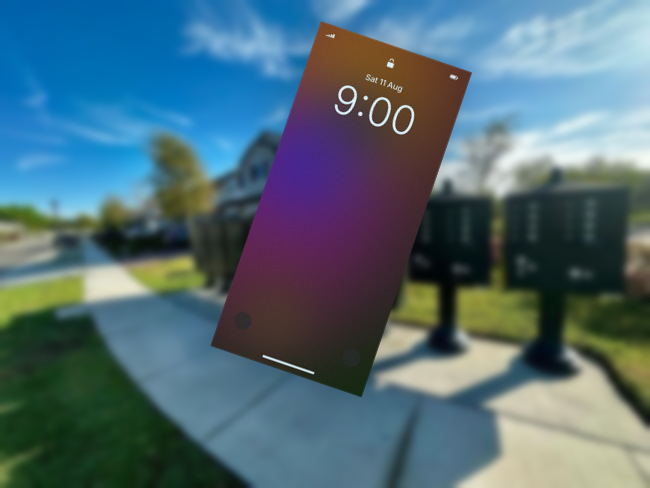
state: 9:00
